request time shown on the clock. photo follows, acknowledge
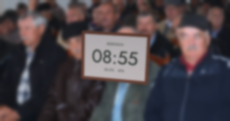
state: 8:55
